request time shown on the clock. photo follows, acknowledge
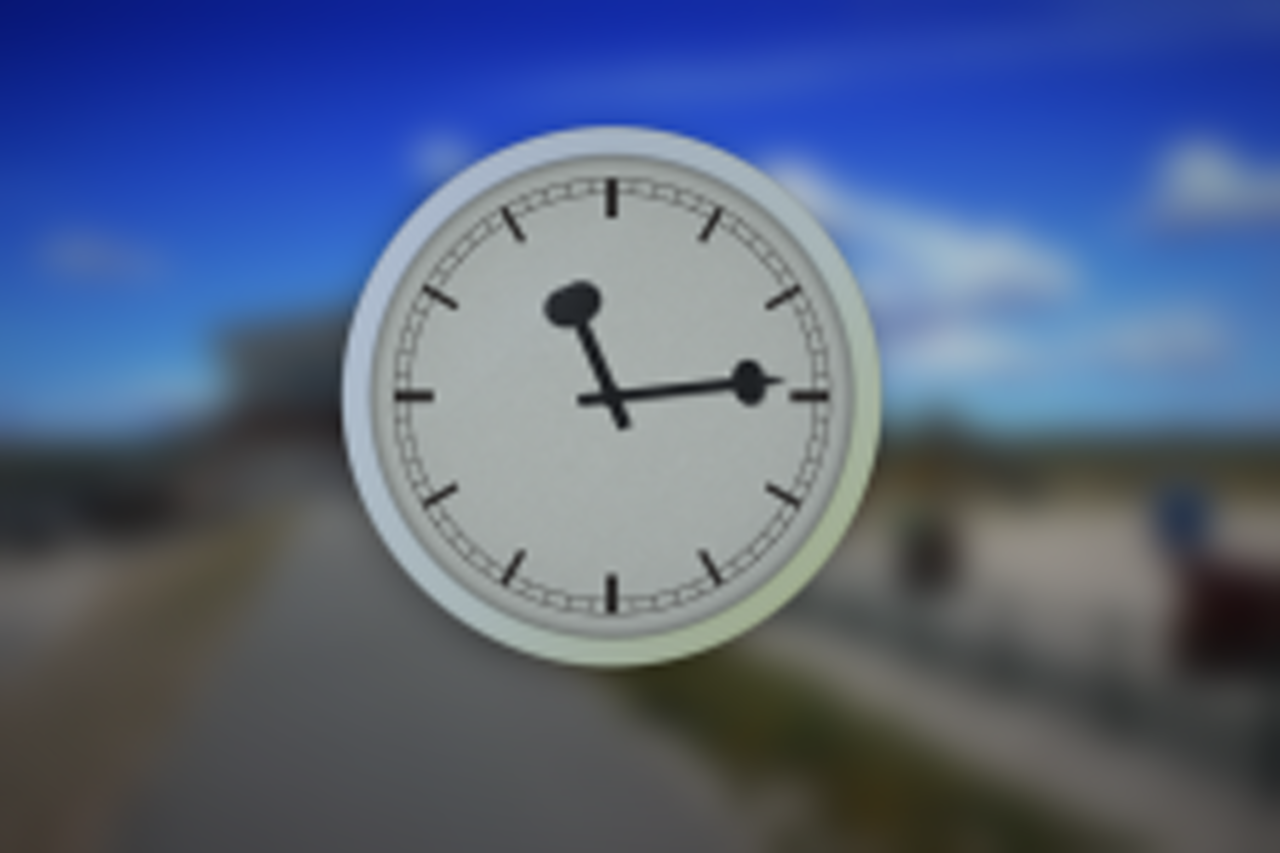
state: 11:14
